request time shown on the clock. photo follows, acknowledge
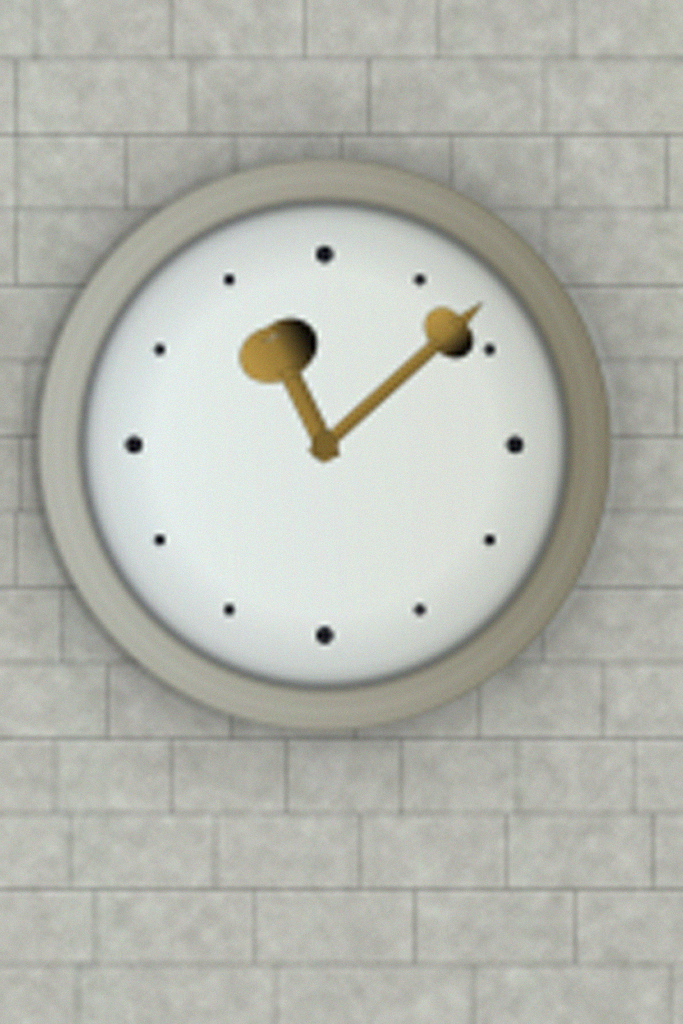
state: 11:08
